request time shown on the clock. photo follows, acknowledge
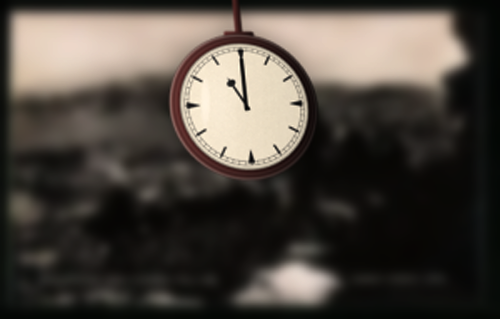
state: 11:00
